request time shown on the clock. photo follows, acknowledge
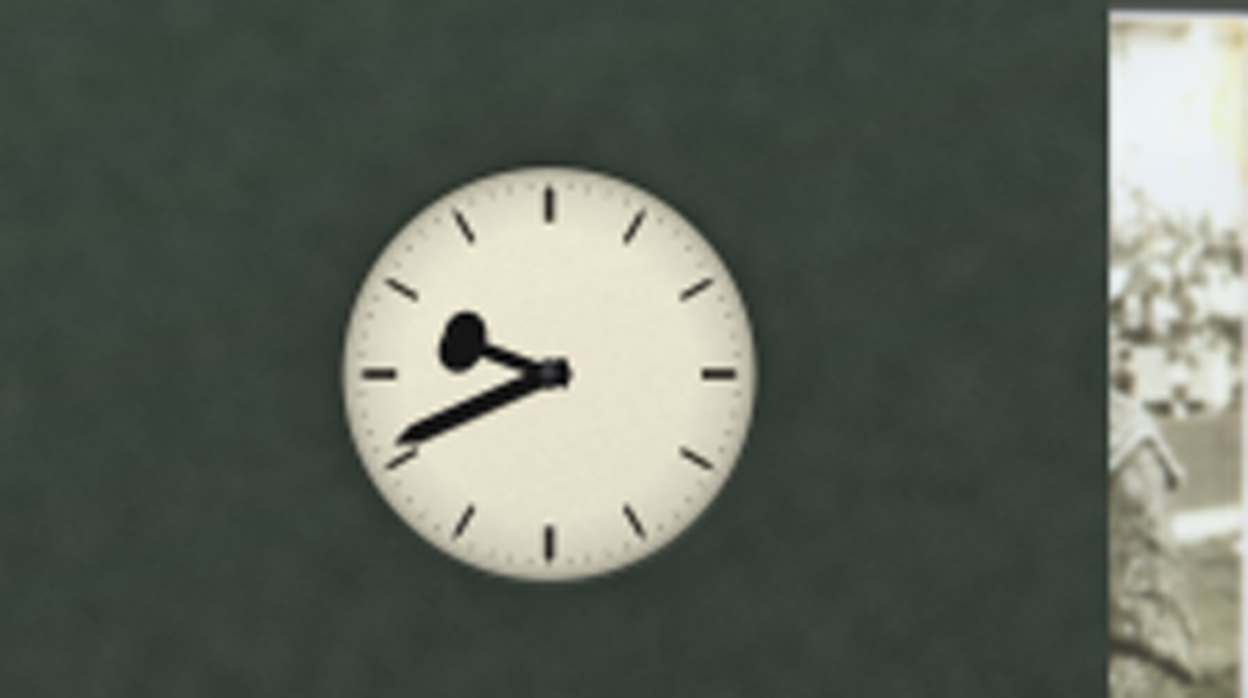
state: 9:41
